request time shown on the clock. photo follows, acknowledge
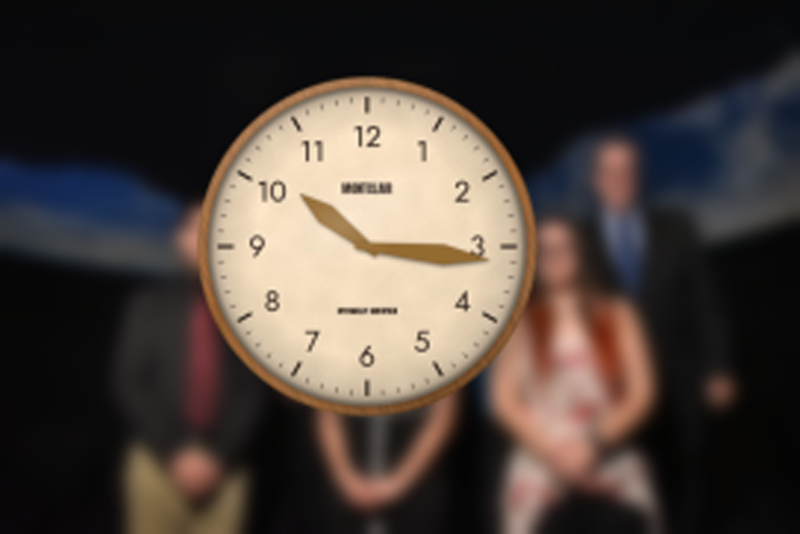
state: 10:16
